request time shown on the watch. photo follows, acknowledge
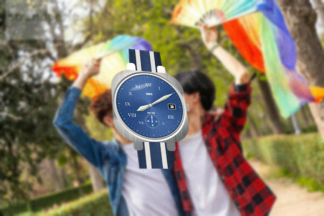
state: 8:10
